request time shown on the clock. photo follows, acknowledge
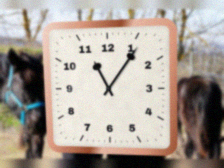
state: 11:06
